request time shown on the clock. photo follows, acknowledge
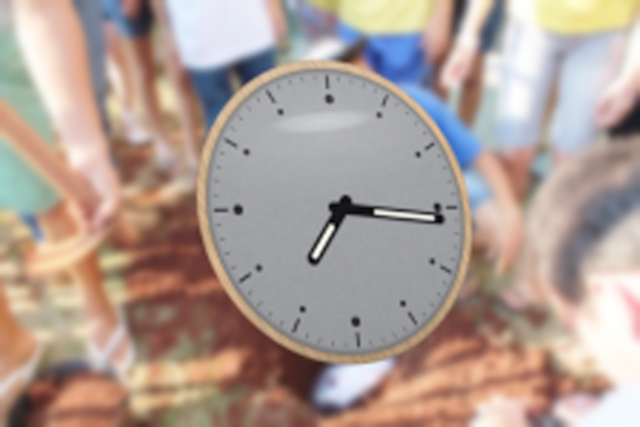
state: 7:16
